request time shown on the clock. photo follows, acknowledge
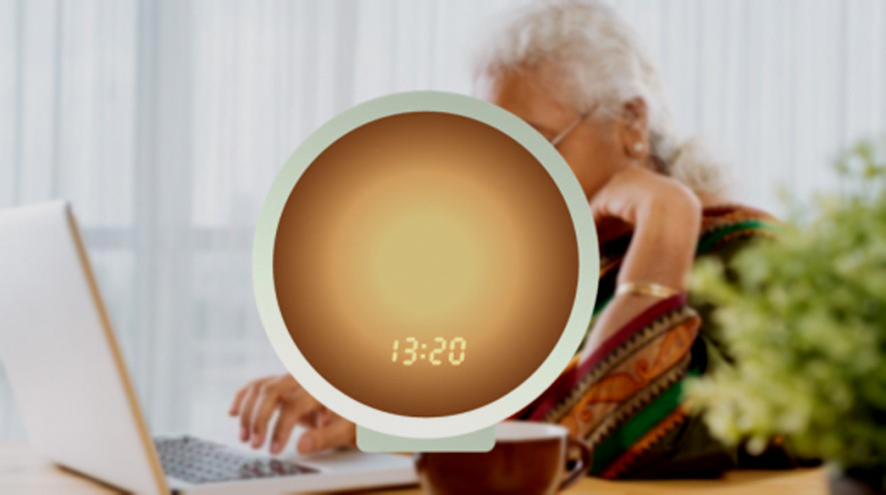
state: 13:20
